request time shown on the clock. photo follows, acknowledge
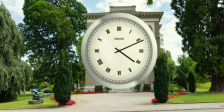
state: 4:11
